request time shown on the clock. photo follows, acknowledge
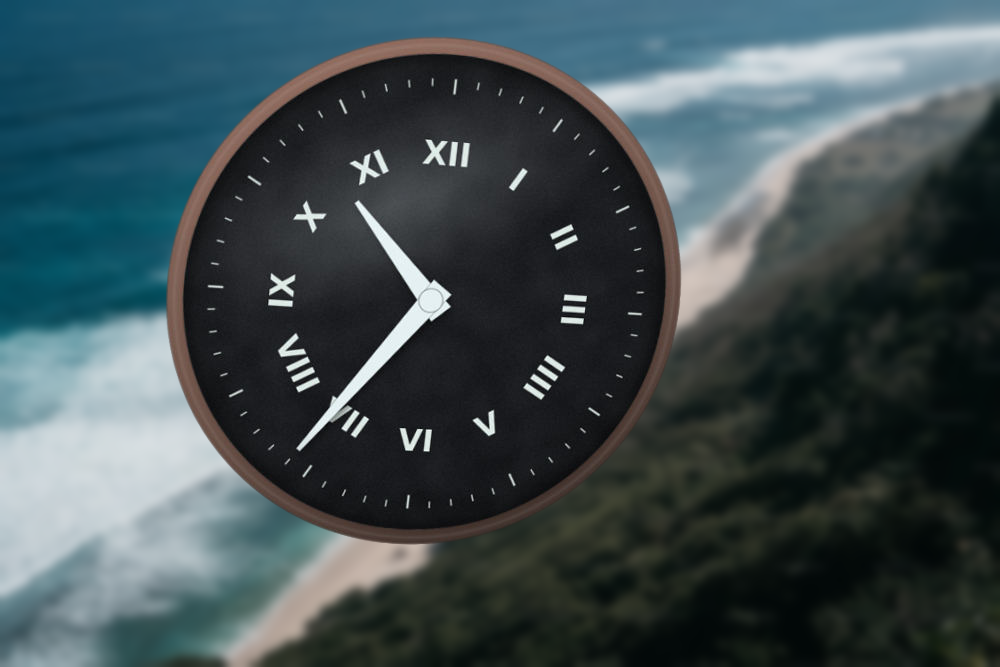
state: 10:36
